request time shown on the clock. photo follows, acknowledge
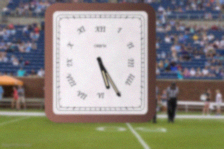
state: 5:25
